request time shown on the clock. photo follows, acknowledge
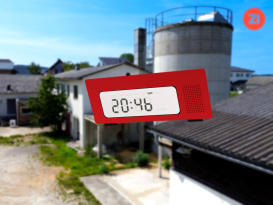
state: 20:46
